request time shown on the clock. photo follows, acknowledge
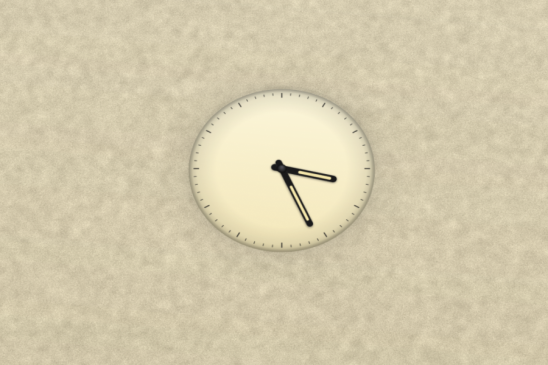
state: 3:26
